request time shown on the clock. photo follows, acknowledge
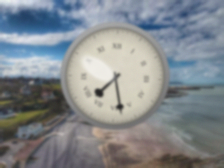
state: 7:28
